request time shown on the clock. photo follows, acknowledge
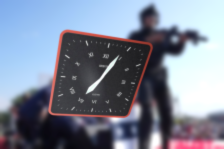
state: 7:04
